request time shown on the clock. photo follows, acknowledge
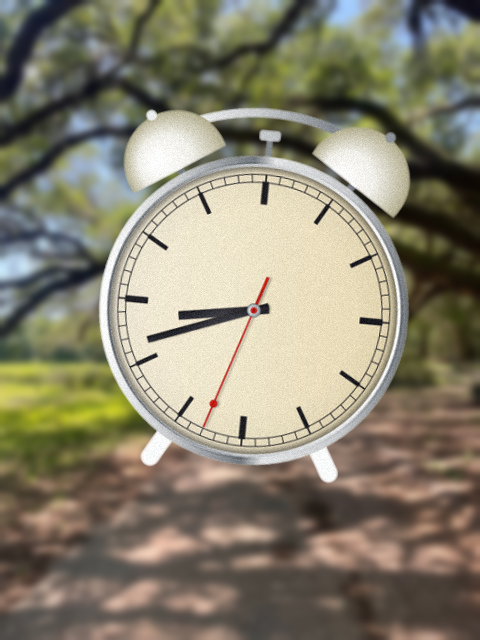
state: 8:41:33
